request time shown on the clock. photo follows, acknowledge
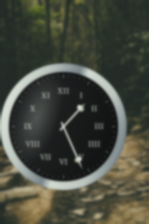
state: 1:26
